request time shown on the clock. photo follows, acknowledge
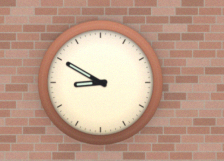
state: 8:50
